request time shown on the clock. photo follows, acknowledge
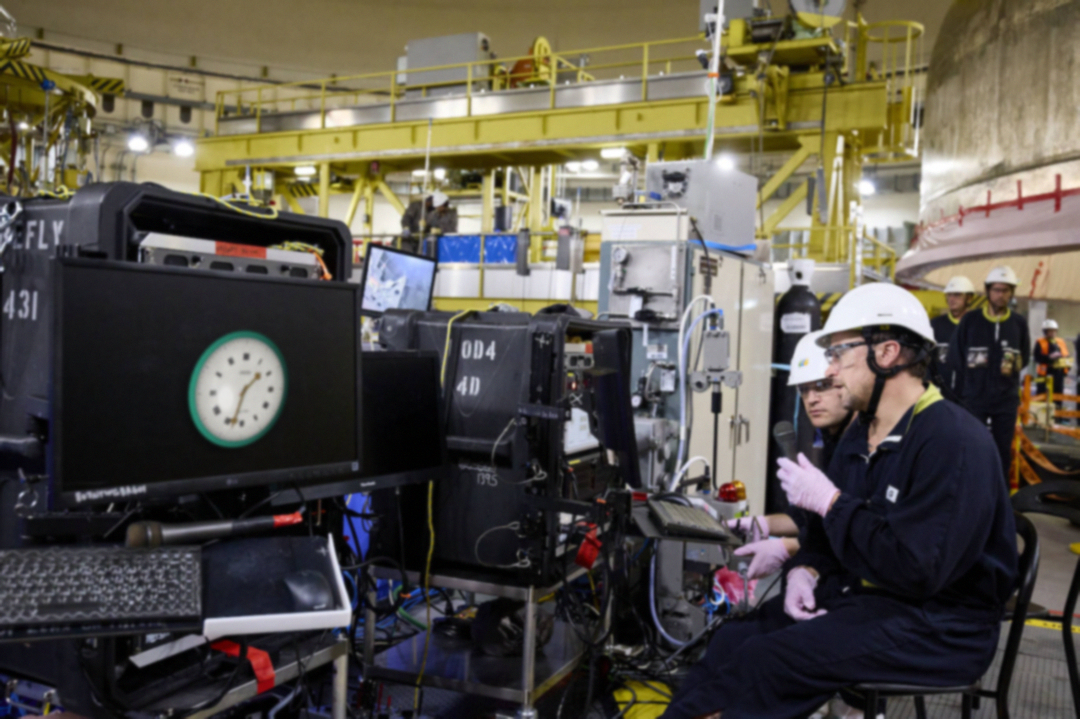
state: 1:33
